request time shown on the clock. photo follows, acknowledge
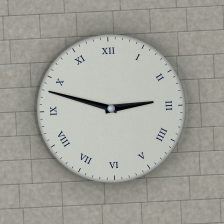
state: 2:48
